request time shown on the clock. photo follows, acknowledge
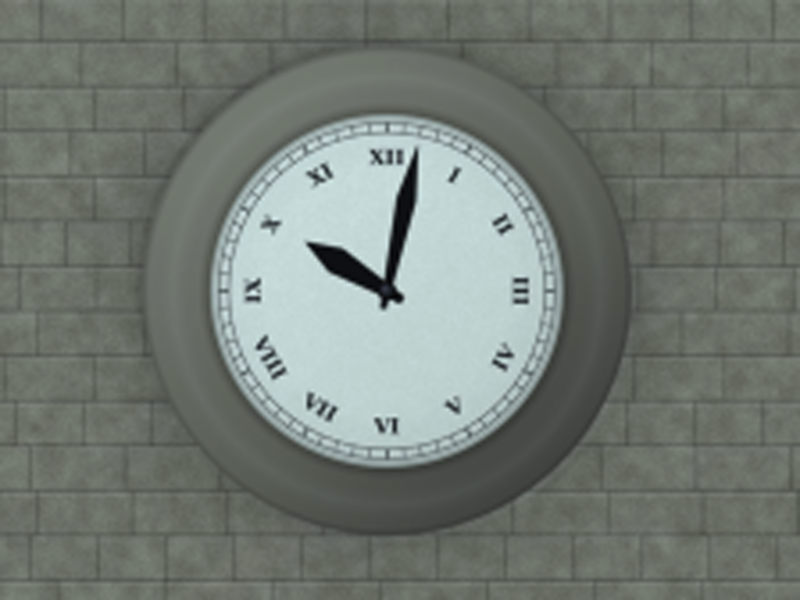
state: 10:02
